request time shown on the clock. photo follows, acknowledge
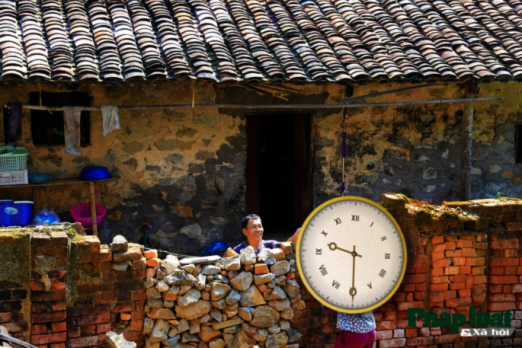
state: 9:30
